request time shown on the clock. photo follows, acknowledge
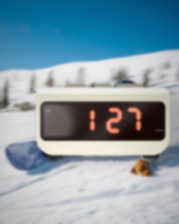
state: 1:27
